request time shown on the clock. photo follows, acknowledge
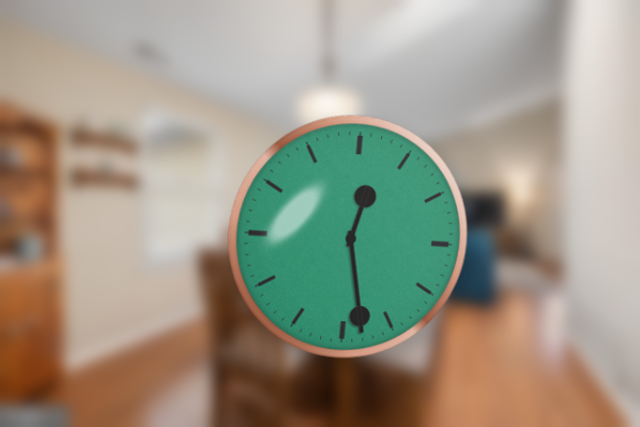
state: 12:28
